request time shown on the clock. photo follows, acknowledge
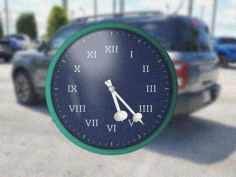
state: 5:23
